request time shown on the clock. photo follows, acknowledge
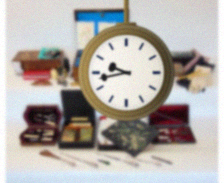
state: 9:43
